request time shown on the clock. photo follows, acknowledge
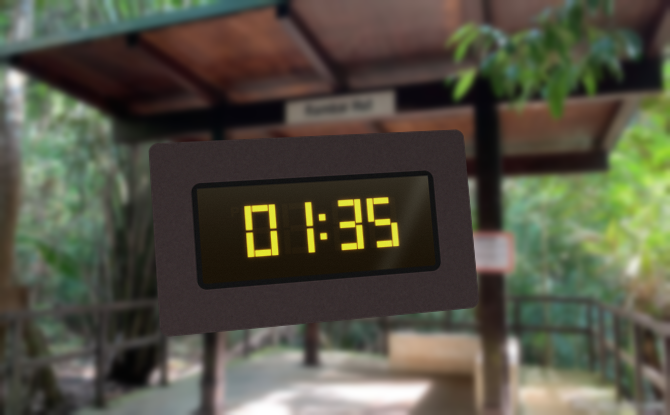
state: 1:35
